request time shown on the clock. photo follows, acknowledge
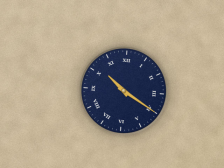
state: 10:20
